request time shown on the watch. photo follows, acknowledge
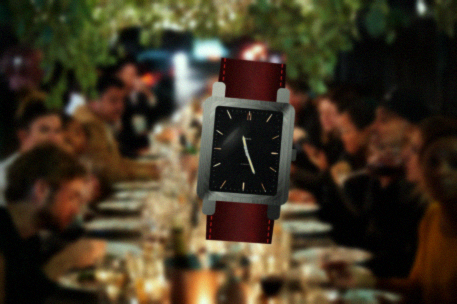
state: 11:26
